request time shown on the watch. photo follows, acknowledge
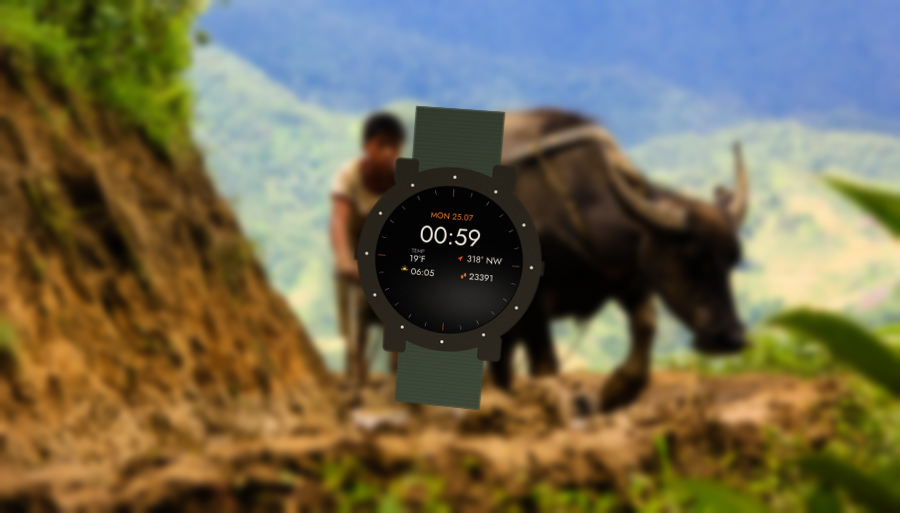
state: 0:59
